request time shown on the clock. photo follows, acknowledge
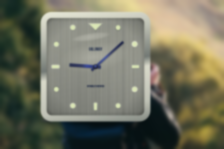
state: 9:08
